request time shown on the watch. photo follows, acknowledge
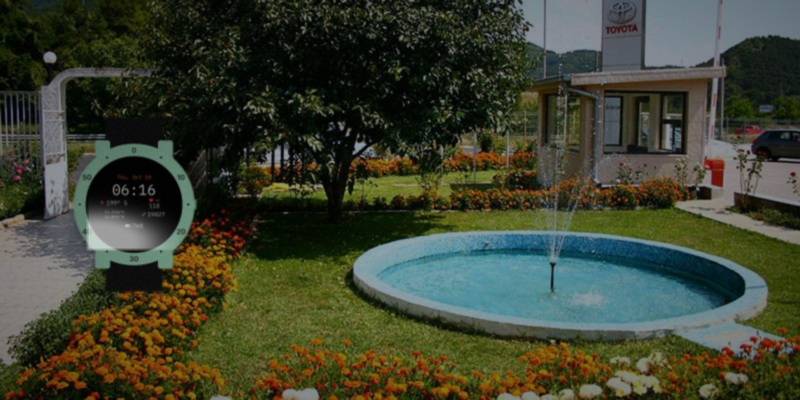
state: 6:16
